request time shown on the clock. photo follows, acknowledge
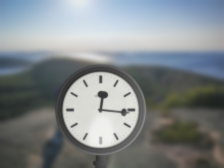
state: 12:16
